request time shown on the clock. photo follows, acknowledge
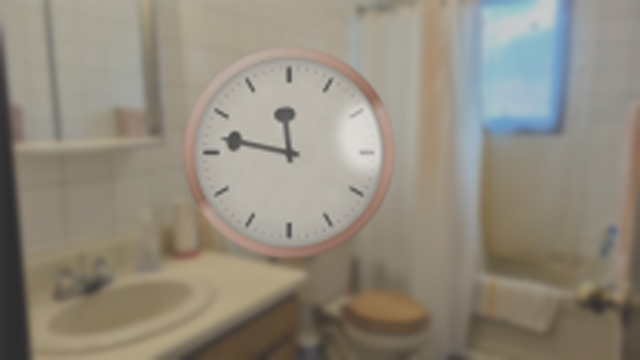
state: 11:47
